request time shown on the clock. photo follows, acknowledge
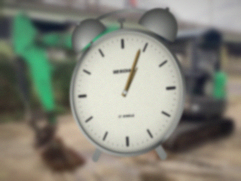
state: 1:04
